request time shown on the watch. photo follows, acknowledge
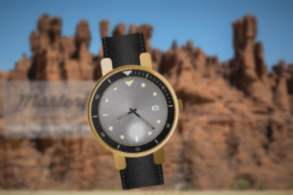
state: 8:23
